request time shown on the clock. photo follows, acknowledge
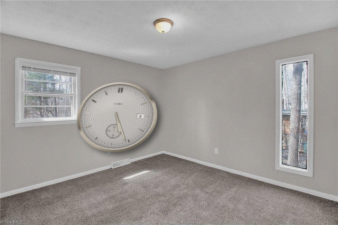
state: 5:26
